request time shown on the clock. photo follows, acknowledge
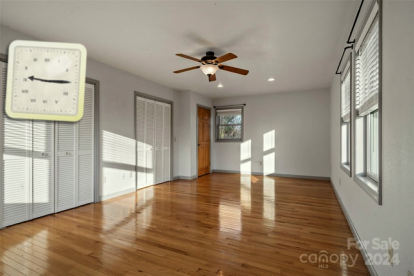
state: 9:15
